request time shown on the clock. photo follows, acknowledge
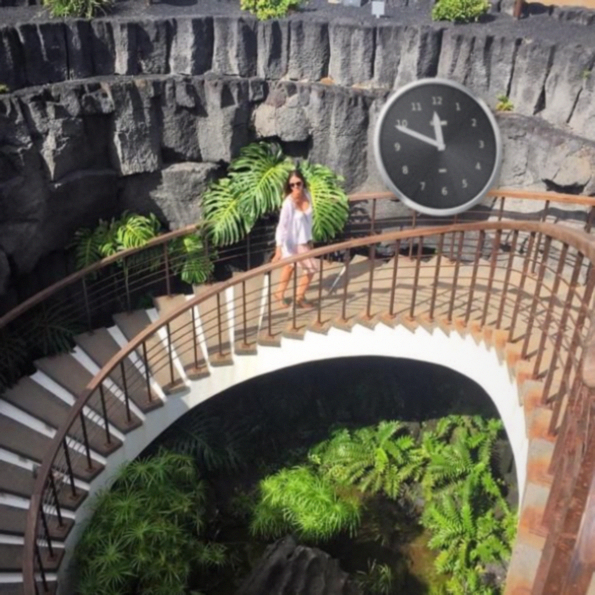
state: 11:49
